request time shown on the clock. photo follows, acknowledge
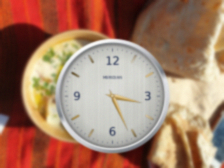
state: 3:26
